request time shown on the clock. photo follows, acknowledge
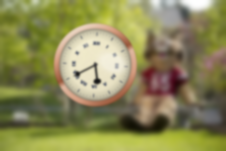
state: 5:40
